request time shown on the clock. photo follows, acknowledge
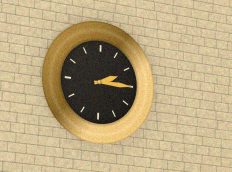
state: 2:15
